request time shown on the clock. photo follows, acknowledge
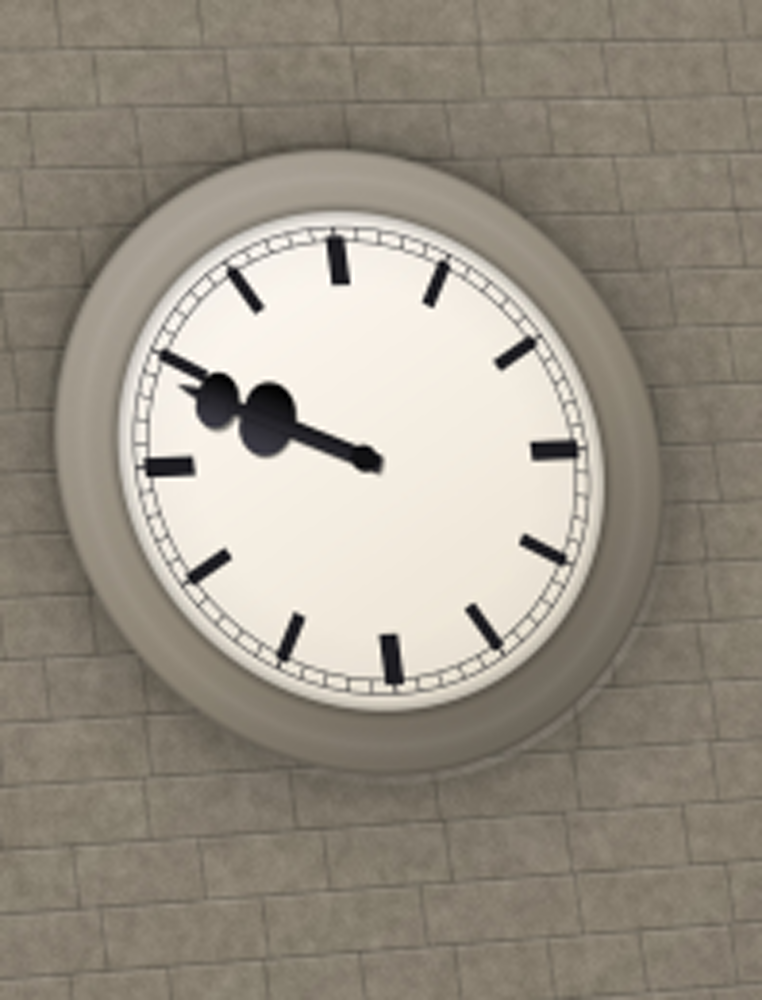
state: 9:49
